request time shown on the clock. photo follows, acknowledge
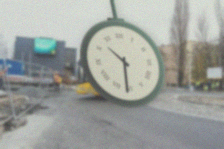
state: 10:31
